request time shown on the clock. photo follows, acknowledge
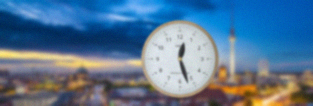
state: 12:27
